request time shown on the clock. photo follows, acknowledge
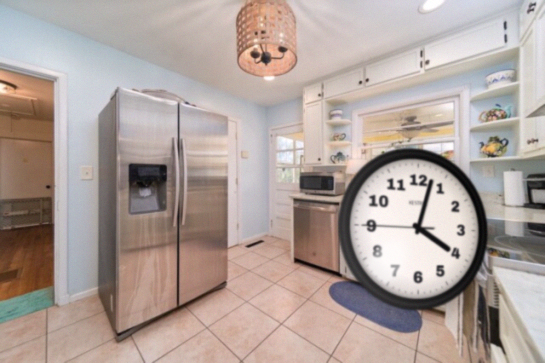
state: 4:02:45
